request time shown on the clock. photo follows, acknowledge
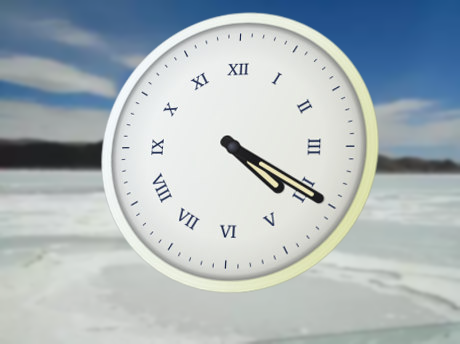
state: 4:20
